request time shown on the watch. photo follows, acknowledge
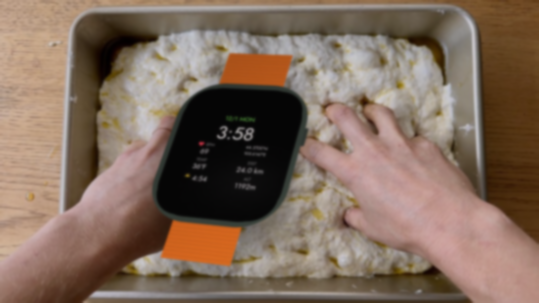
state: 3:58
